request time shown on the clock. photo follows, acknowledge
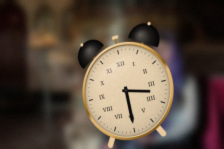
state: 3:30
